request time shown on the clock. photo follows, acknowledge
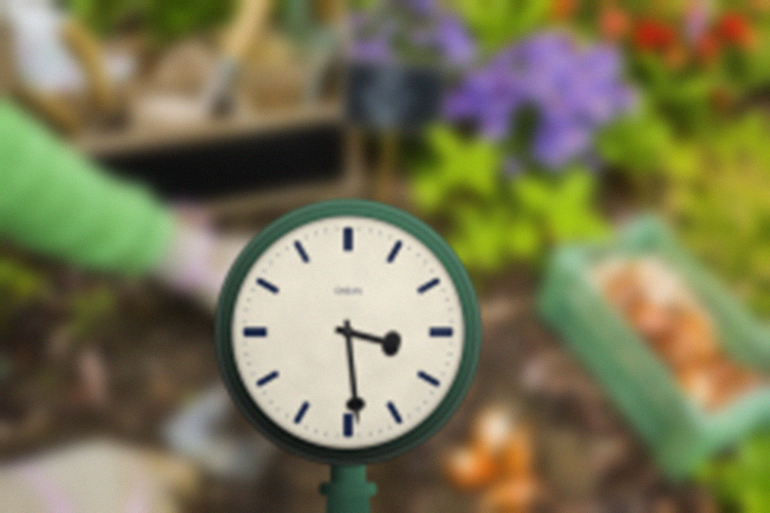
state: 3:29
